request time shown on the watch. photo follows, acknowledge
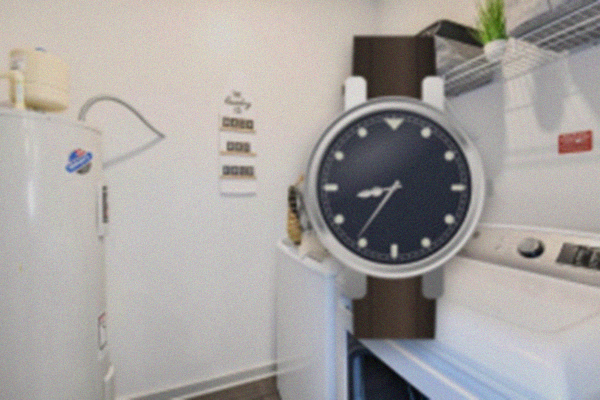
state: 8:36
